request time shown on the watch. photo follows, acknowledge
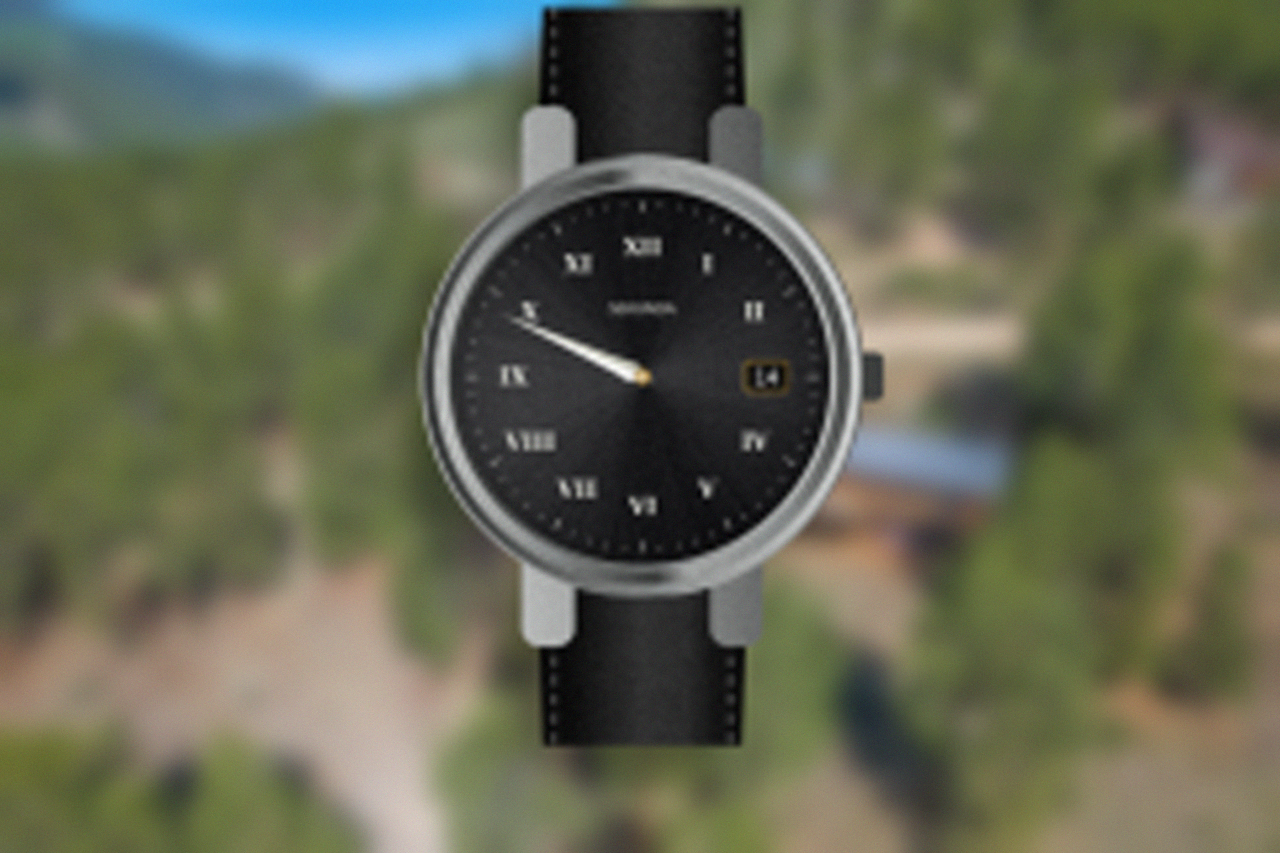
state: 9:49
